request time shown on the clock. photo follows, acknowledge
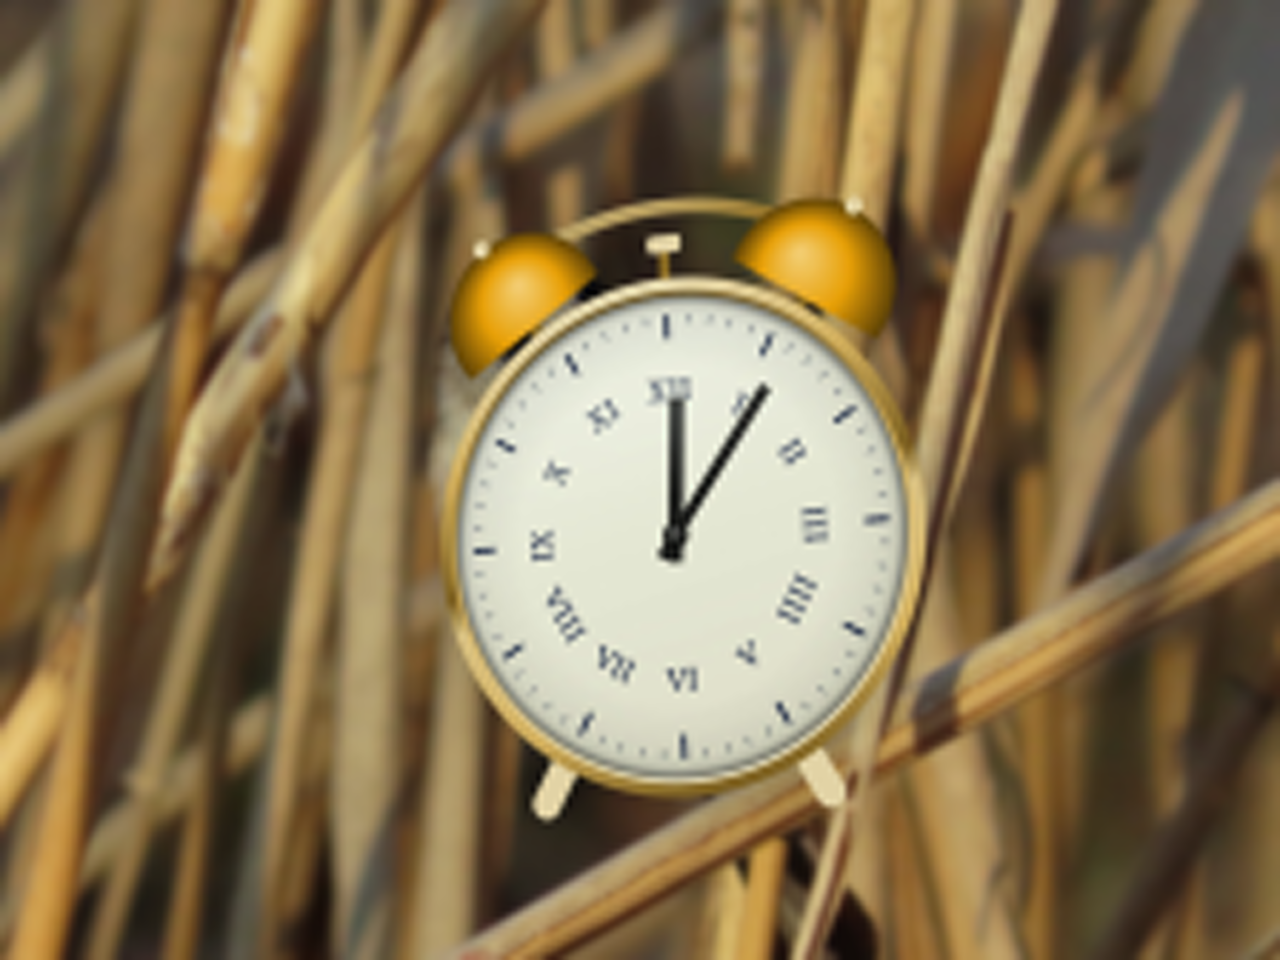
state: 12:06
